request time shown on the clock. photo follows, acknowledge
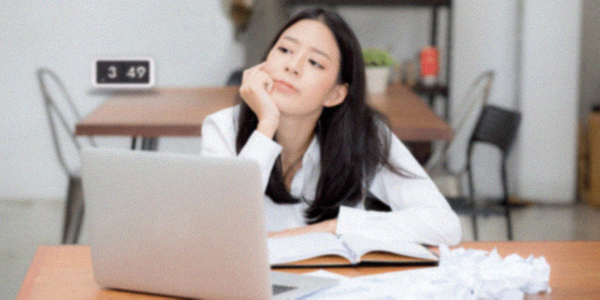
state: 3:49
